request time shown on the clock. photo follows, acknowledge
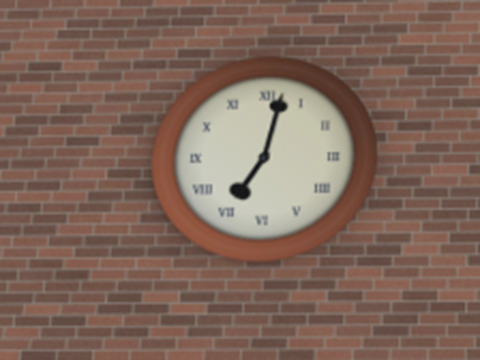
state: 7:02
